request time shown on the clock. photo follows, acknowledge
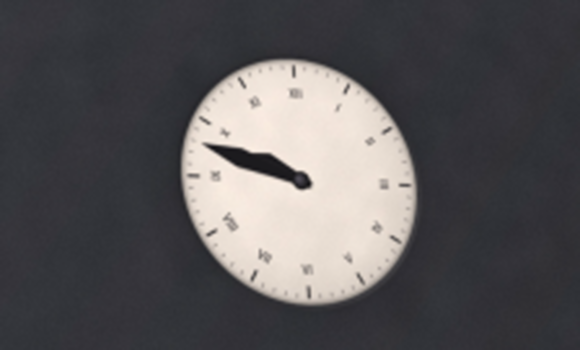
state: 9:48
